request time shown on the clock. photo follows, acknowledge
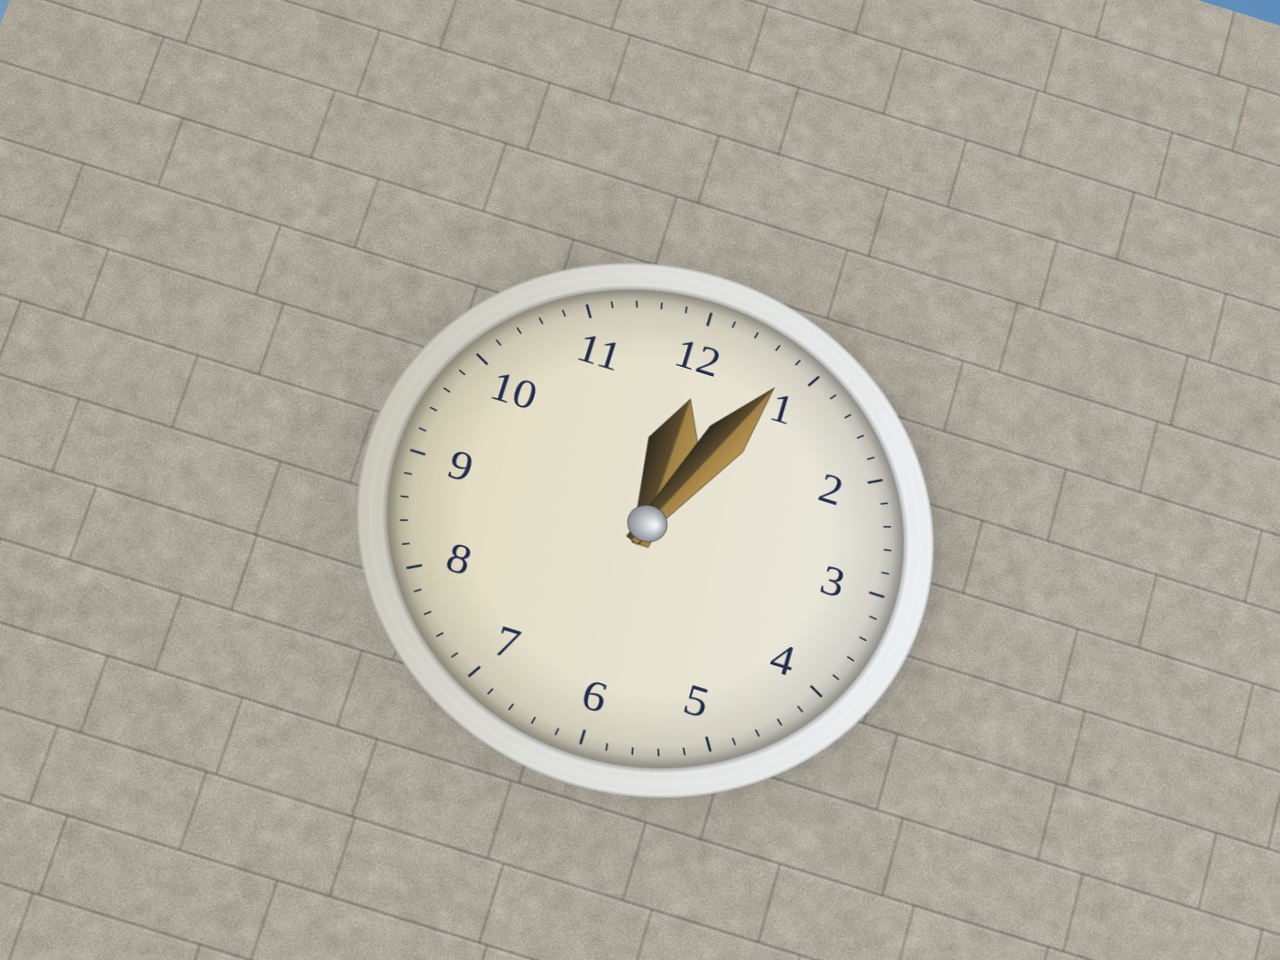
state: 12:04
